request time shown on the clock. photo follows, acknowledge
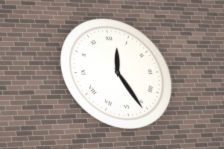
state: 12:26
